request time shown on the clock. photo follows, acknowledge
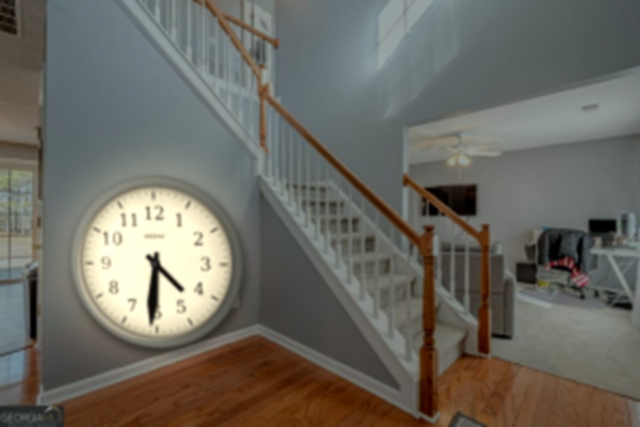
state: 4:31
